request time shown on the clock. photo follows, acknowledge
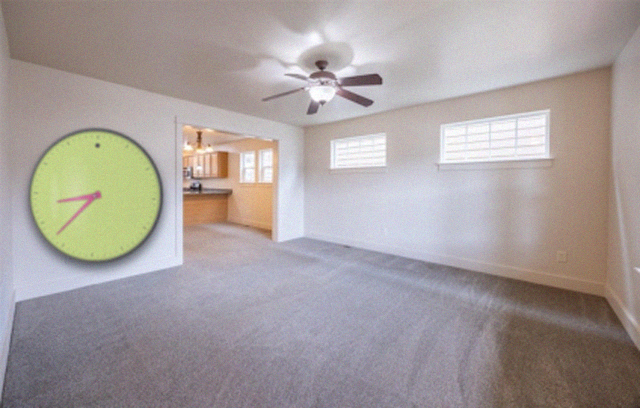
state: 8:37
